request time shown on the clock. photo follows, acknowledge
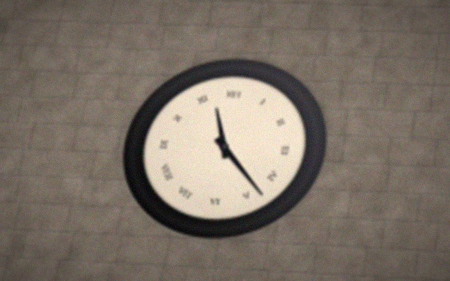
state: 11:23
